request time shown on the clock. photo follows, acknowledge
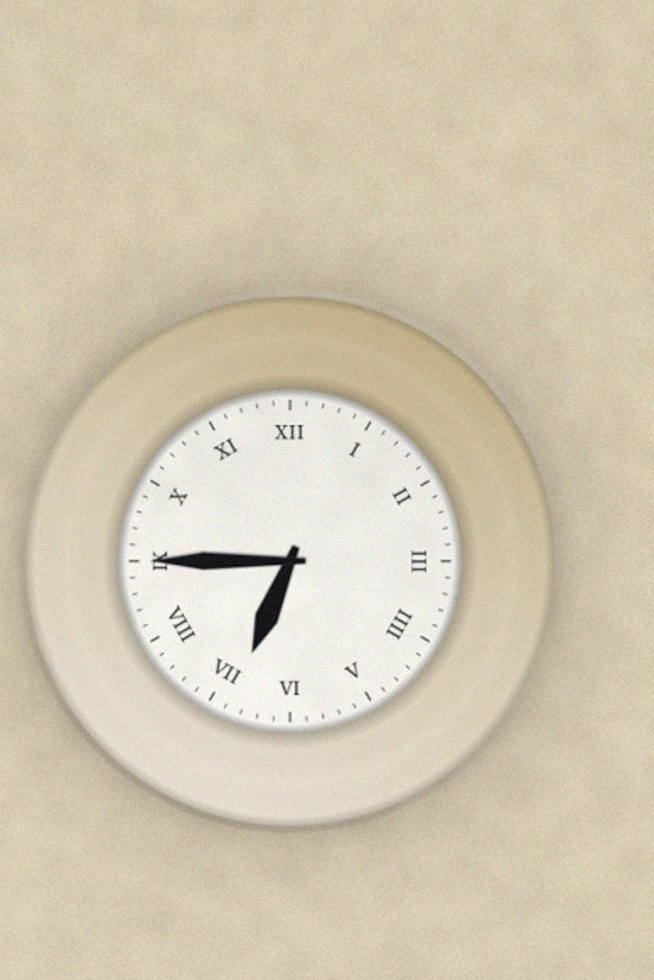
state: 6:45
